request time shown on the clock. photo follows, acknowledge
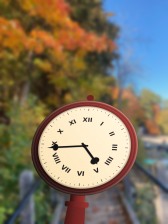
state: 4:44
